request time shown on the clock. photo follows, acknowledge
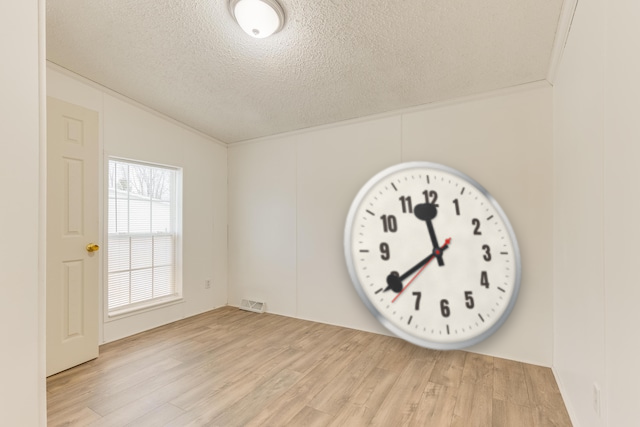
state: 11:39:38
